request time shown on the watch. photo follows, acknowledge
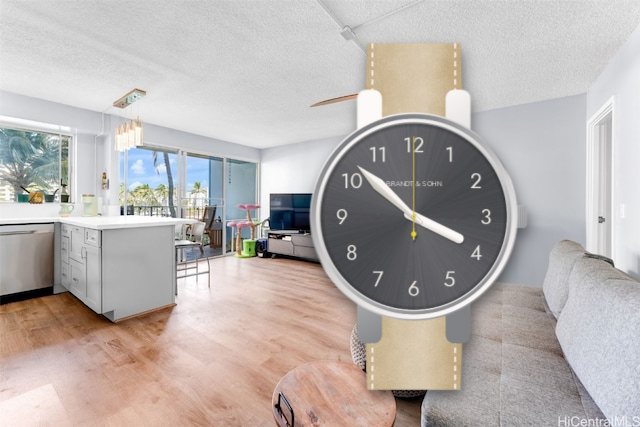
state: 3:52:00
